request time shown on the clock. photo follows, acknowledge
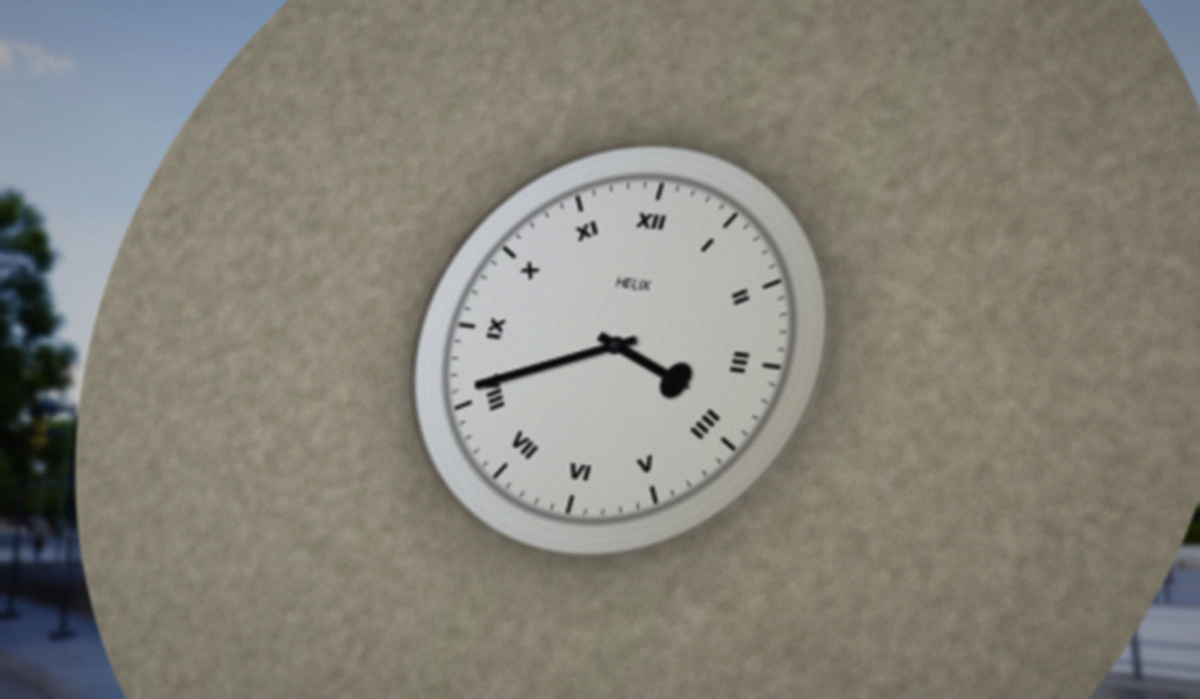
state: 3:41
